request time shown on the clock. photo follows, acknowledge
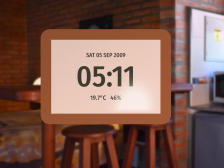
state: 5:11
